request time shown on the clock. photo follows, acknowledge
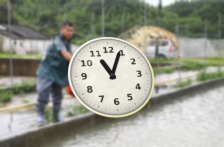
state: 11:04
